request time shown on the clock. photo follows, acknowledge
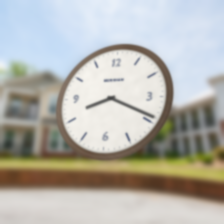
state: 8:19
